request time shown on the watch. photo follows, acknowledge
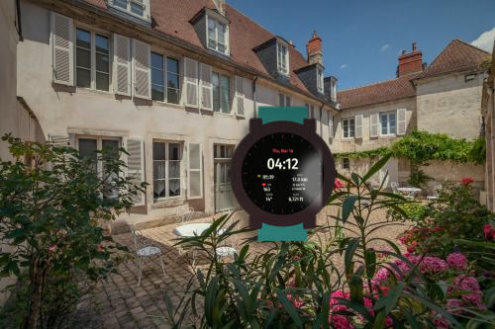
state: 4:12
